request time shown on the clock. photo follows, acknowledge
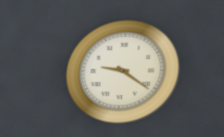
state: 9:21
